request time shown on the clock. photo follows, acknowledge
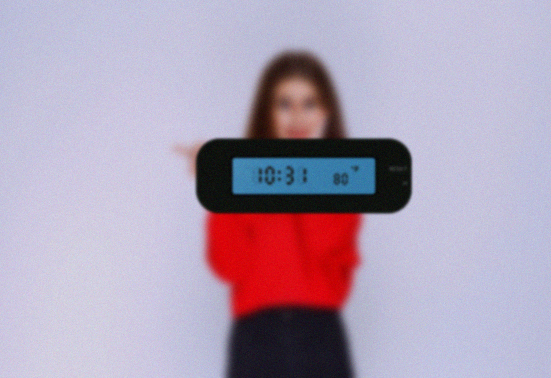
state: 10:31
